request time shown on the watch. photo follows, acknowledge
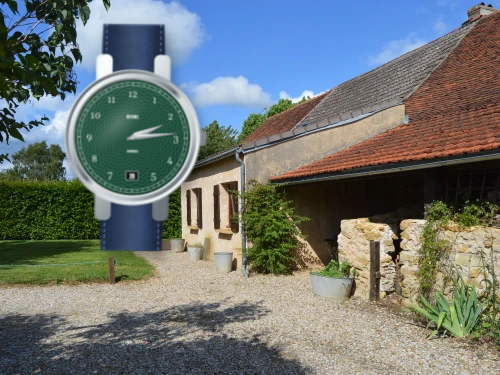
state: 2:14
